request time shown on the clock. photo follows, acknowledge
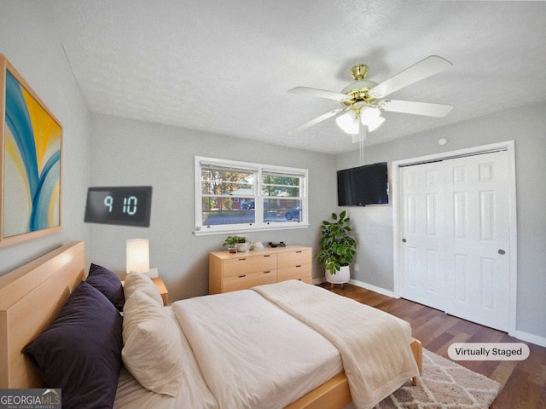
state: 9:10
